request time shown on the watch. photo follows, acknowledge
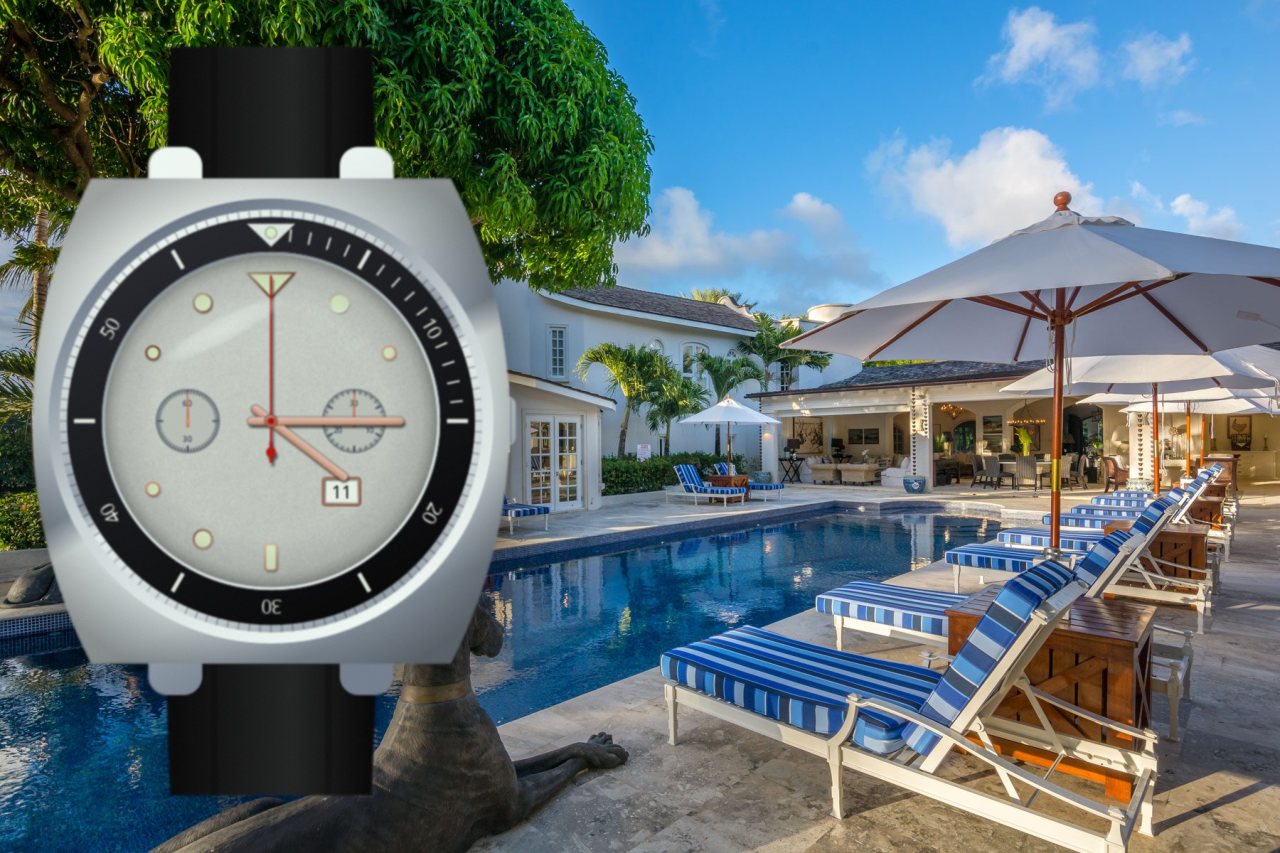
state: 4:15
